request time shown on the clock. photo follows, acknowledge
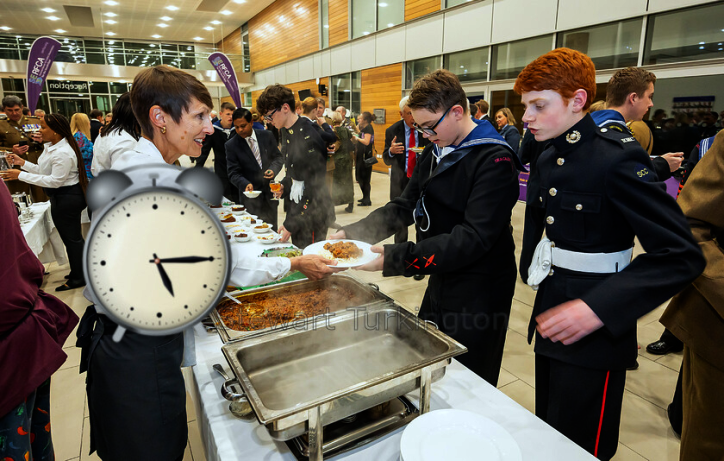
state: 5:15
